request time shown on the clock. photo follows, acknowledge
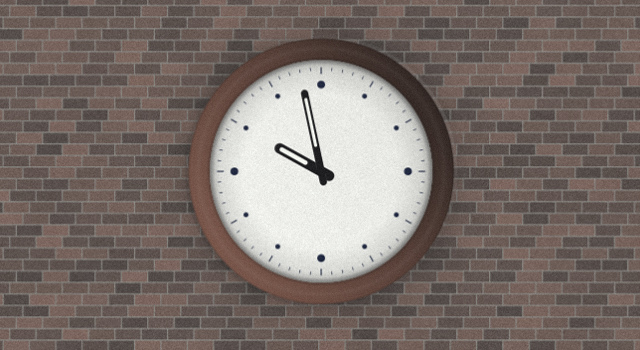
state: 9:58
